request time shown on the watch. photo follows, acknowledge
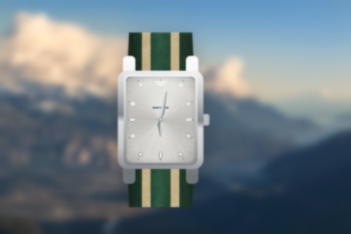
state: 6:02
